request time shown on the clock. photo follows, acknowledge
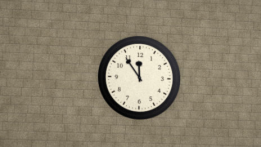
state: 11:54
